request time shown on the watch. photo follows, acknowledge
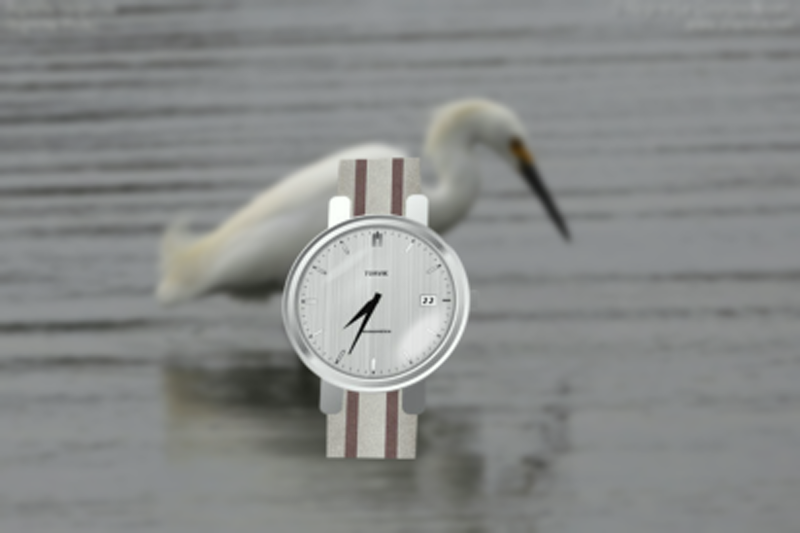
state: 7:34
